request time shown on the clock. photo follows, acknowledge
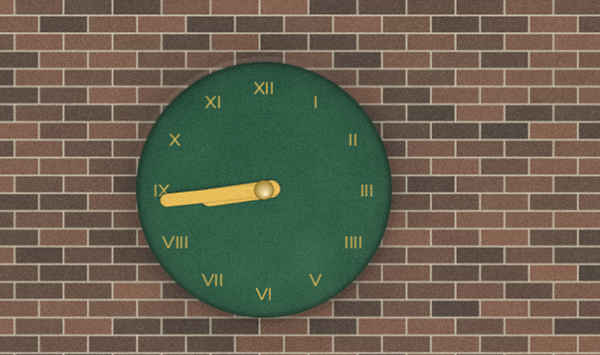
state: 8:44
